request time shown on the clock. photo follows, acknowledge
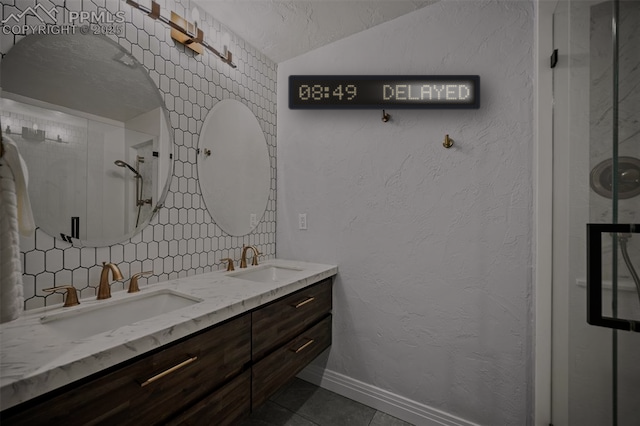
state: 8:49
